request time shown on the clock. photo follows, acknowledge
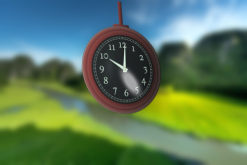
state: 10:01
